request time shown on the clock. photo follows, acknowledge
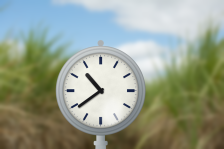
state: 10:39
